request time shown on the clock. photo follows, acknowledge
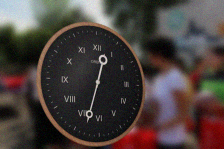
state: 12:33
